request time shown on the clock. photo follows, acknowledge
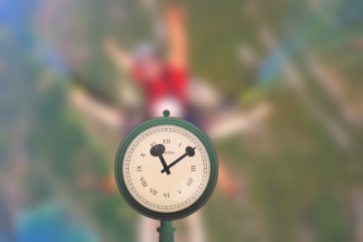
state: 11:09
